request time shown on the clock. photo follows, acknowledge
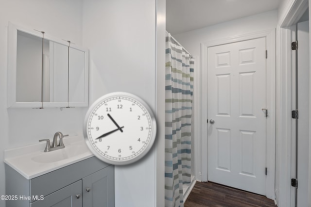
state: 10:41
